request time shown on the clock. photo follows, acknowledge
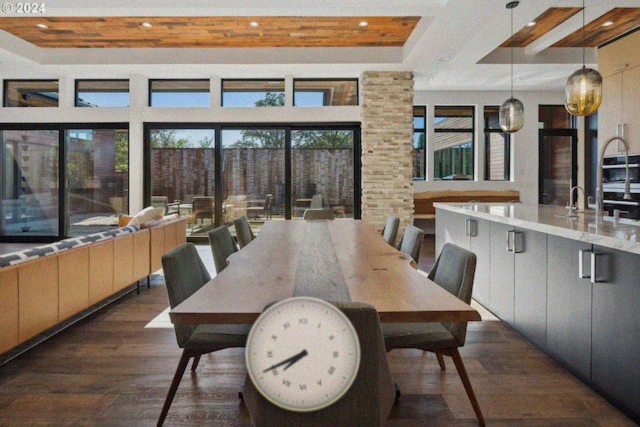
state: 7:41
